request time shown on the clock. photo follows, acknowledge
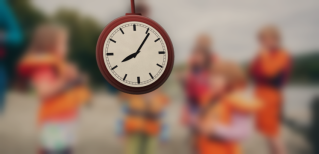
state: 8:06
